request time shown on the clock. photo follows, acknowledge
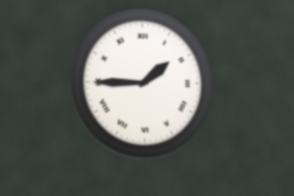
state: 1:45
